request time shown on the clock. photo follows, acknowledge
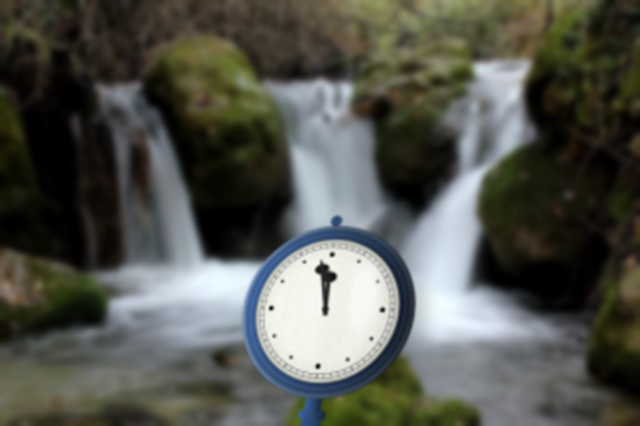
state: 11:58
